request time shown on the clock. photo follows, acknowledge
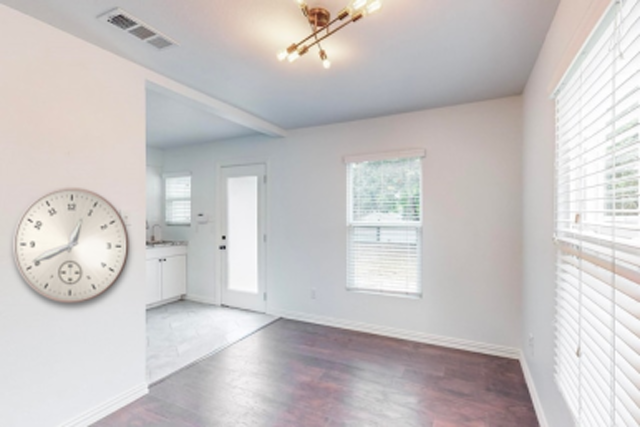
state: 12:41
